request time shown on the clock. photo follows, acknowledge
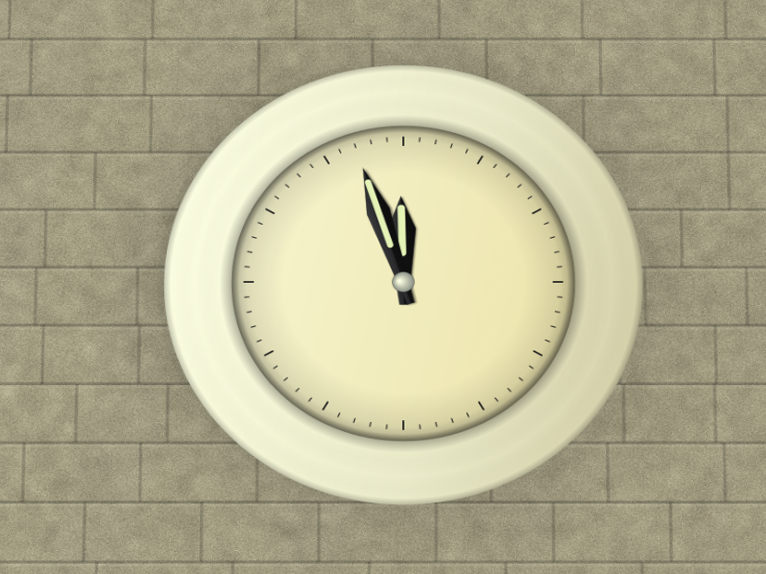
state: 11:57
